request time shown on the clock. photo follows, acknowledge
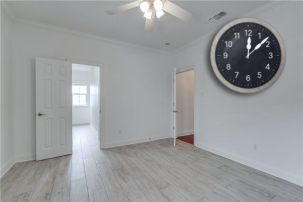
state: 12:08
